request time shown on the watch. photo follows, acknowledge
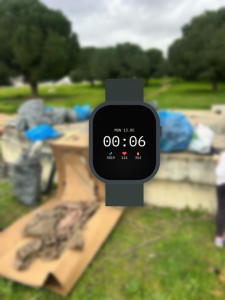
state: 0:06
